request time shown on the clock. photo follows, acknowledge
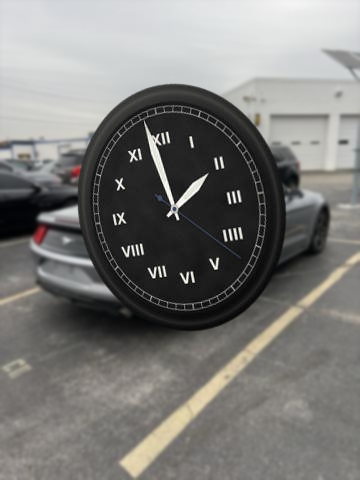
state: 1:58:22
